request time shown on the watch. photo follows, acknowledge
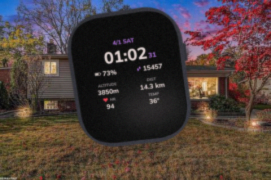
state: 1:02
